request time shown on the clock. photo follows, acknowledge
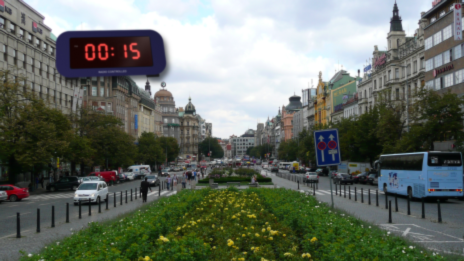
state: 0:15
